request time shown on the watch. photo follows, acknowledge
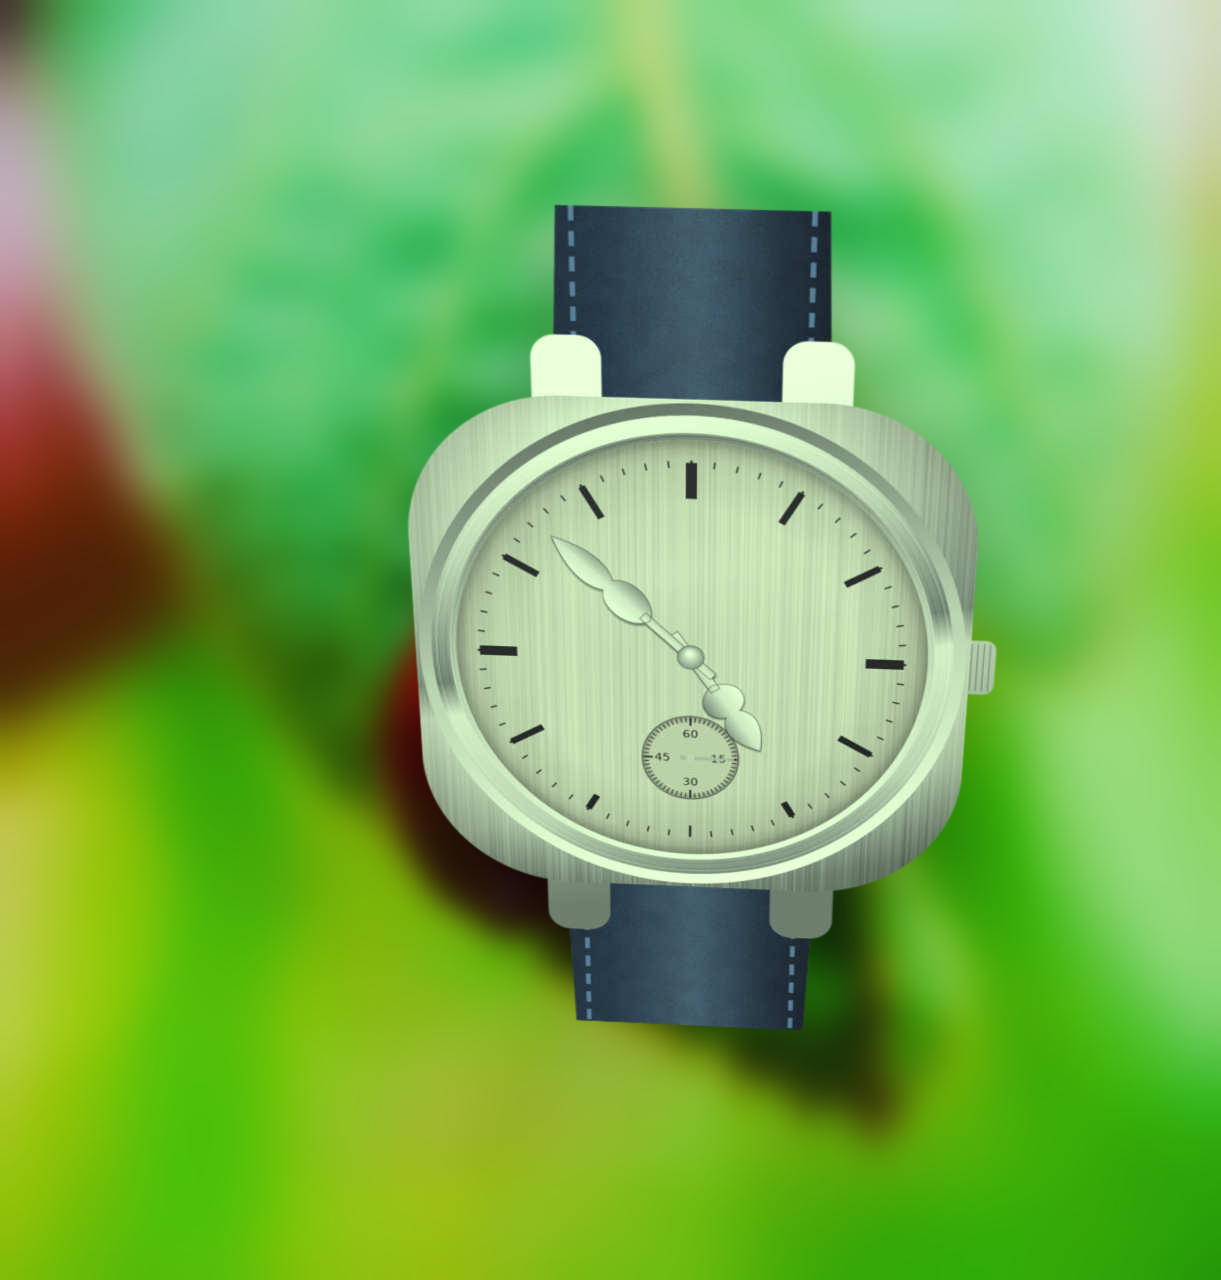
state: 4:52:15
